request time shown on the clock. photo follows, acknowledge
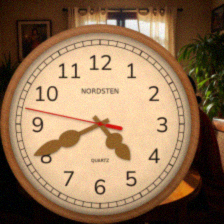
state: 4:40:47
